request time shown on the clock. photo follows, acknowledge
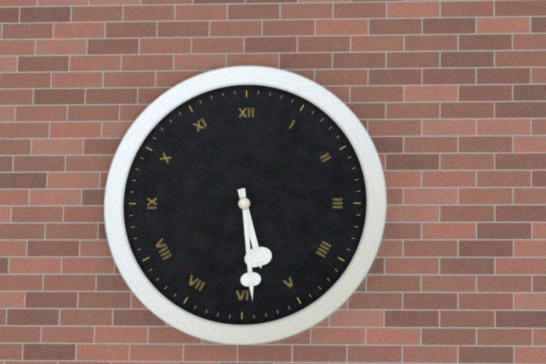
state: 5:29
